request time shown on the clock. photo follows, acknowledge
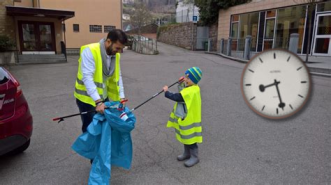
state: 8:28
